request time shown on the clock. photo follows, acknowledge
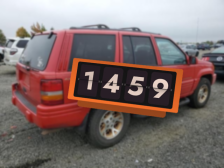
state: 14:59
